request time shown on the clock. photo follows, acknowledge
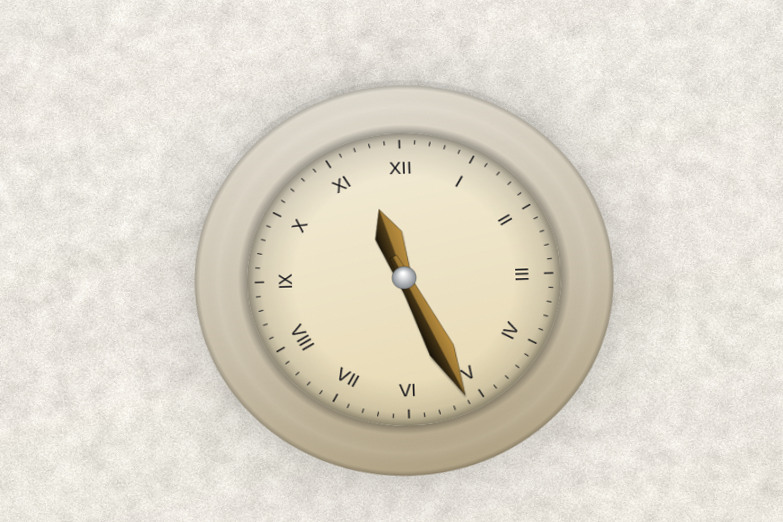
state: 11:26
